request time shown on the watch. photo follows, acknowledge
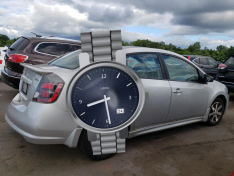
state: 8:29
